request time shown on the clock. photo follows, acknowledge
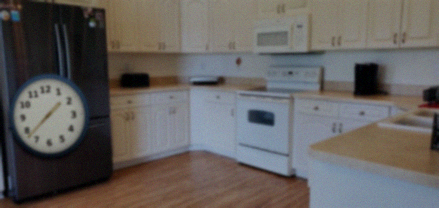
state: 1:38
